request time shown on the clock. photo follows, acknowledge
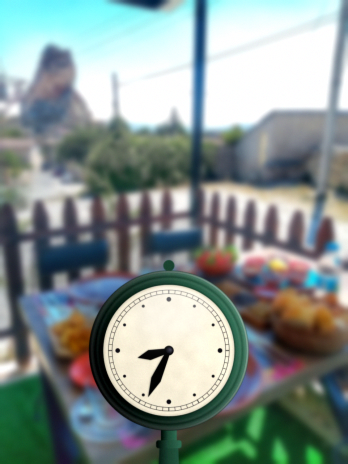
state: 8:34
